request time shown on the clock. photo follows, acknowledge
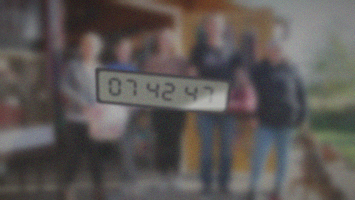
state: 7:42:47
